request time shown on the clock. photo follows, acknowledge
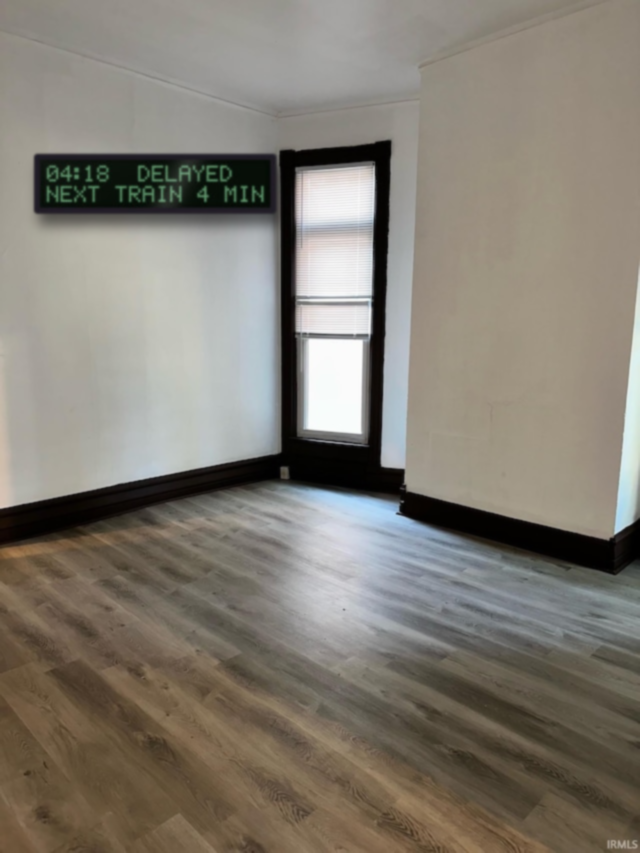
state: 4:18
